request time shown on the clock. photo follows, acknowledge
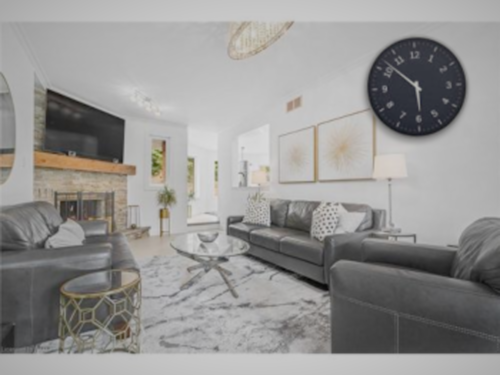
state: 5:52
